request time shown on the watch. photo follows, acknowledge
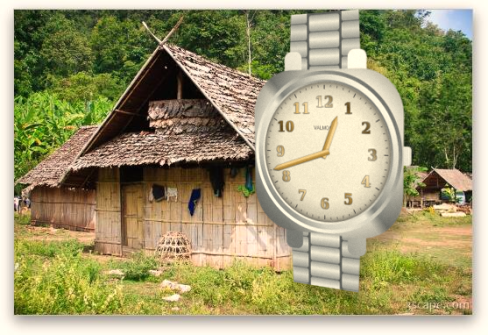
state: 12:42
